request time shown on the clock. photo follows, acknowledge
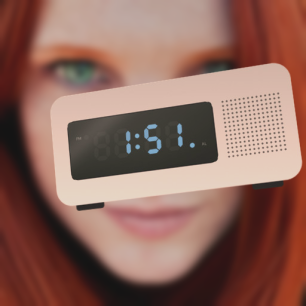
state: 1:51
